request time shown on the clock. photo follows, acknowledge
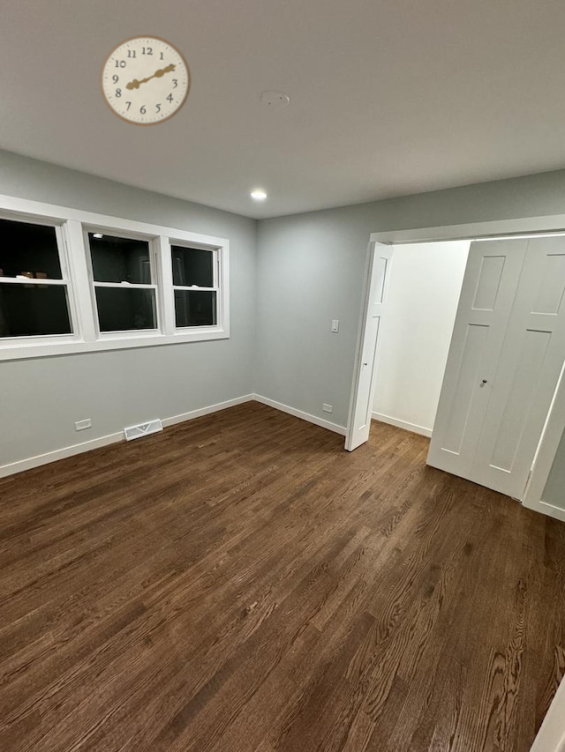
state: 8:10
